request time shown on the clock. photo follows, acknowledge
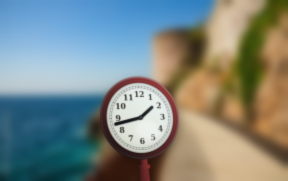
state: 1:43
